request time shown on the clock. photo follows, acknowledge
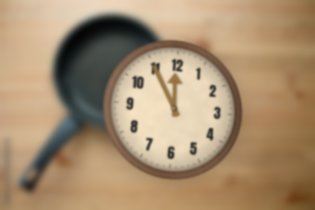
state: 11:55
